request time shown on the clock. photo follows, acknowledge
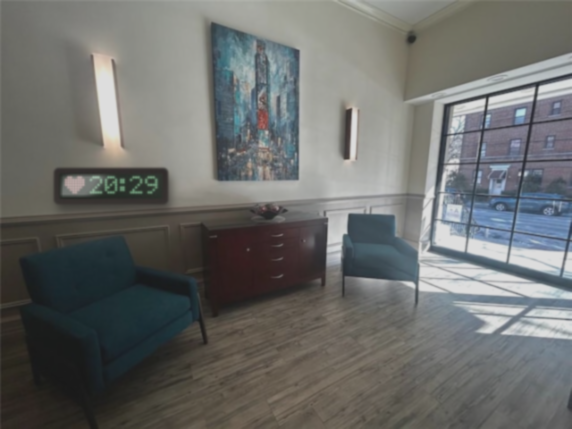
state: 20:29
